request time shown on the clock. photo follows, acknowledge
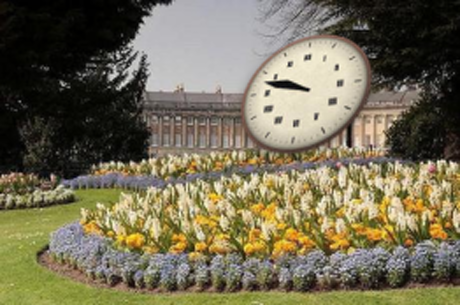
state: 9:48
